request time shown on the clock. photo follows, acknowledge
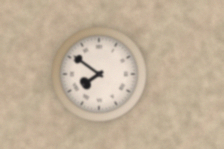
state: 7:51
